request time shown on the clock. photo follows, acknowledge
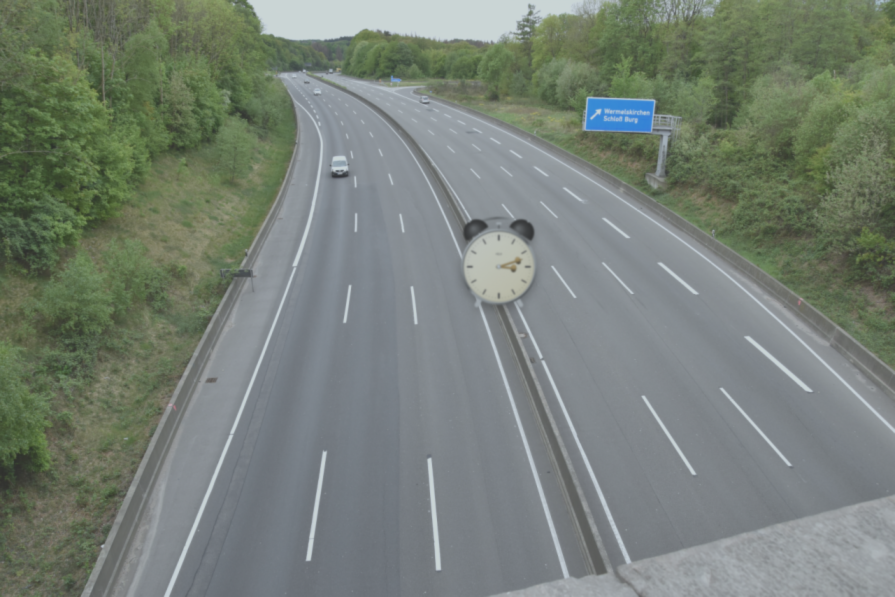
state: 3:12
